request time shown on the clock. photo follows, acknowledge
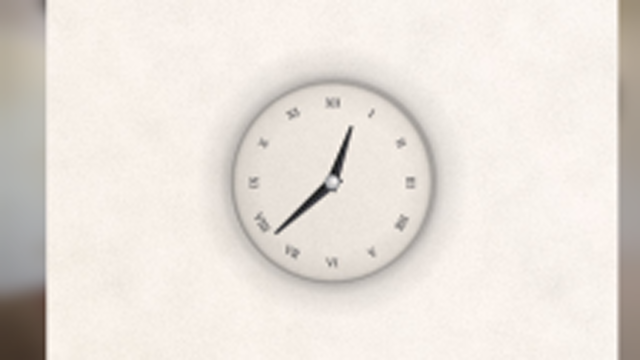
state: 12:38
